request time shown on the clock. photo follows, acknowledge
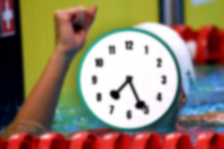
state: 7:26
